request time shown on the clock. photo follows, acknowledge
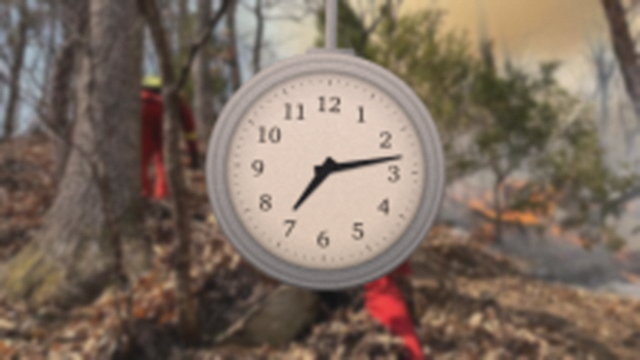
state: 7:13
